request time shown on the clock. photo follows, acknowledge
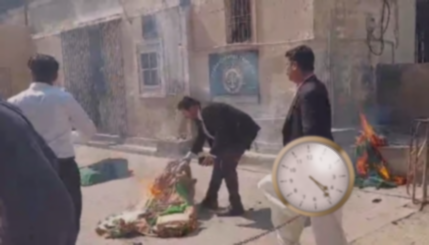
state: 4:24
